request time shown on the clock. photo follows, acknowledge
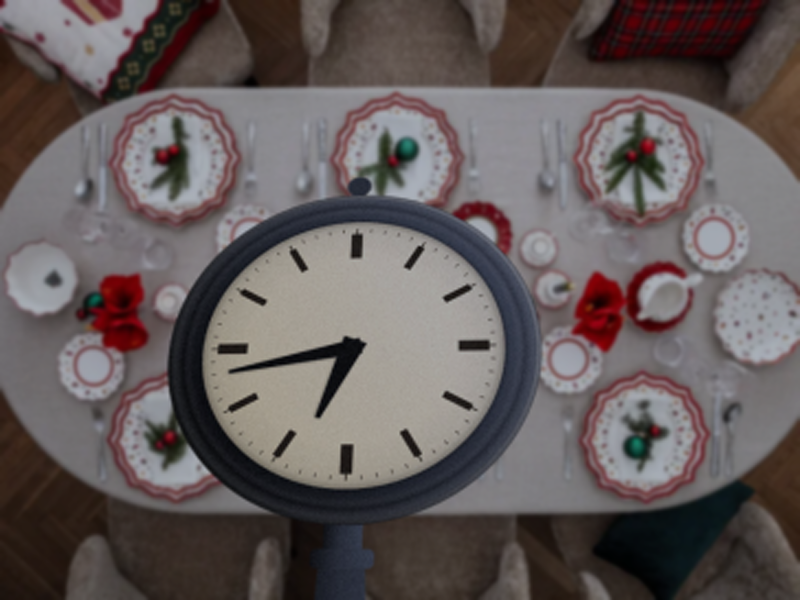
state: 6:43
